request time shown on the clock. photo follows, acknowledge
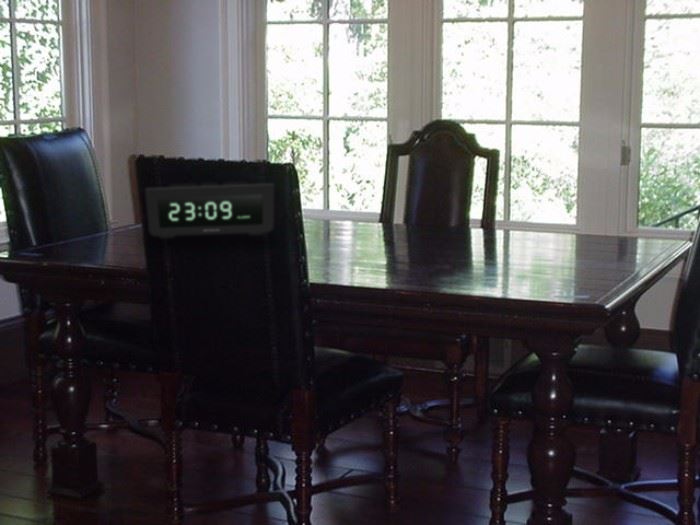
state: 23:09
